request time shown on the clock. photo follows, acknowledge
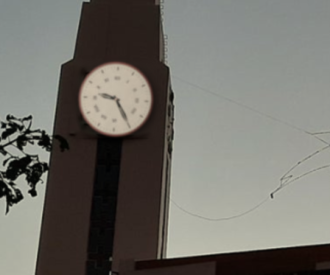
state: 9:25
